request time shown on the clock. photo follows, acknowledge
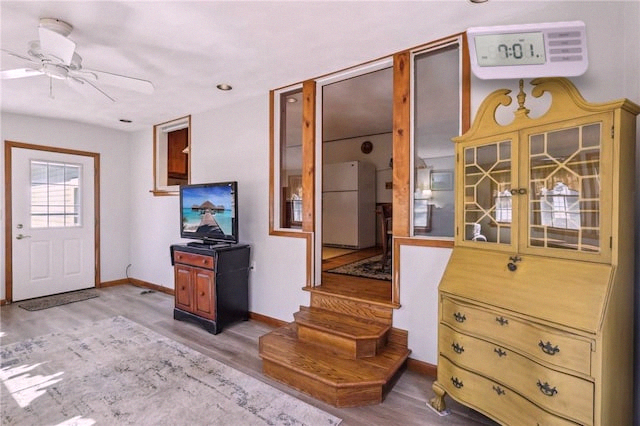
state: 7:01
